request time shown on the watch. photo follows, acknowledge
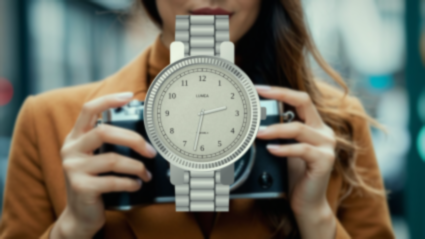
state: 2:32
